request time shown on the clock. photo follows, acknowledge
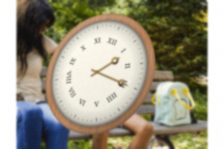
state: 1:15
